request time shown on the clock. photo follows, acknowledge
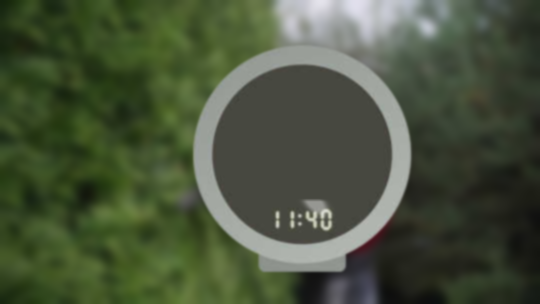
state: 11:40
